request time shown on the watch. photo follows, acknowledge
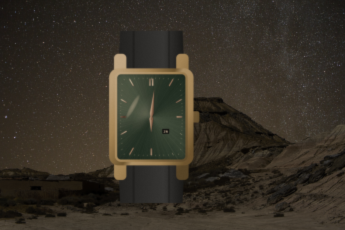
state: 6:01
